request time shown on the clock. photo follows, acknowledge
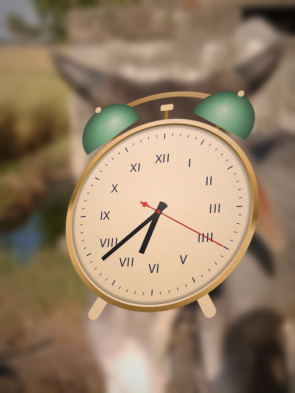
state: 6:38:20
